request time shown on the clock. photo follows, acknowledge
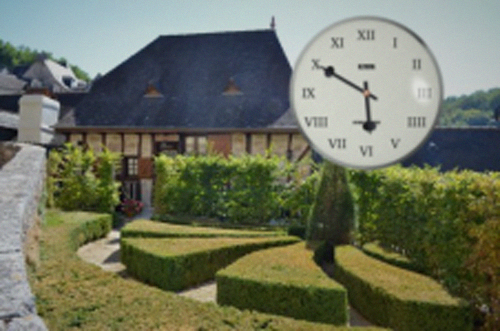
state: 5:50
